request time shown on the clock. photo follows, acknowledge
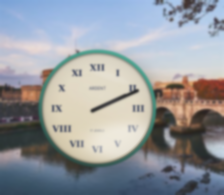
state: 2:11
